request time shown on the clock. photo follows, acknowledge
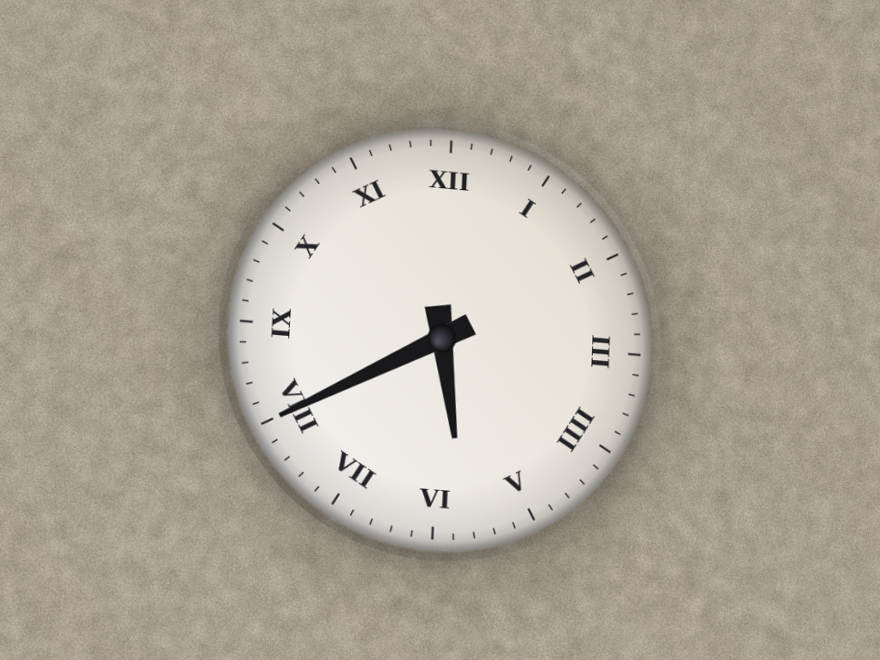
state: 5:40
